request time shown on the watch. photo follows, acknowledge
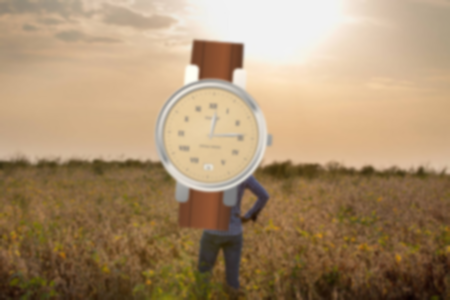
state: 12:14
